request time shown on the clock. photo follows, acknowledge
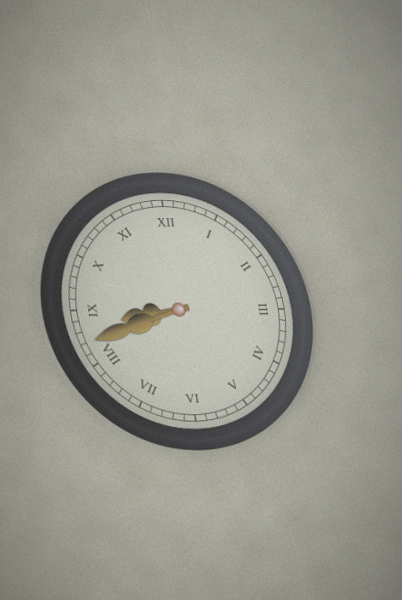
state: 8:42
